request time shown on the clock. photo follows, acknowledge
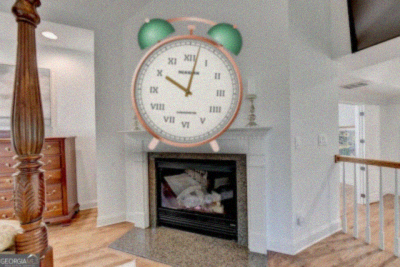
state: 10:02
